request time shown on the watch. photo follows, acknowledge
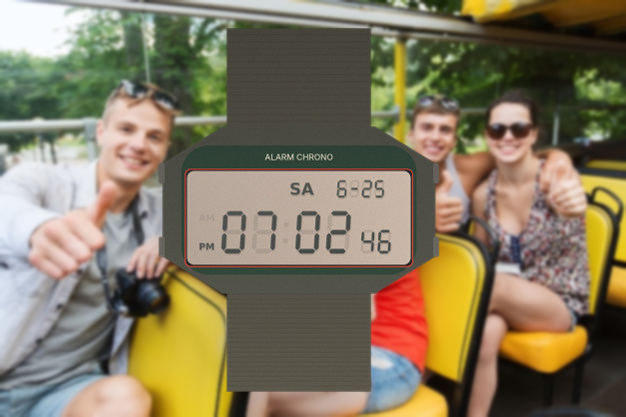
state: 7:02:46
